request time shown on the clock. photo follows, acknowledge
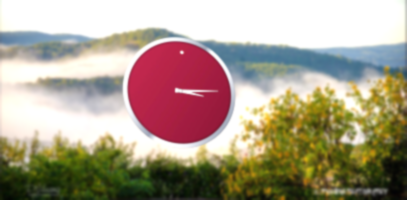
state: 3:14
